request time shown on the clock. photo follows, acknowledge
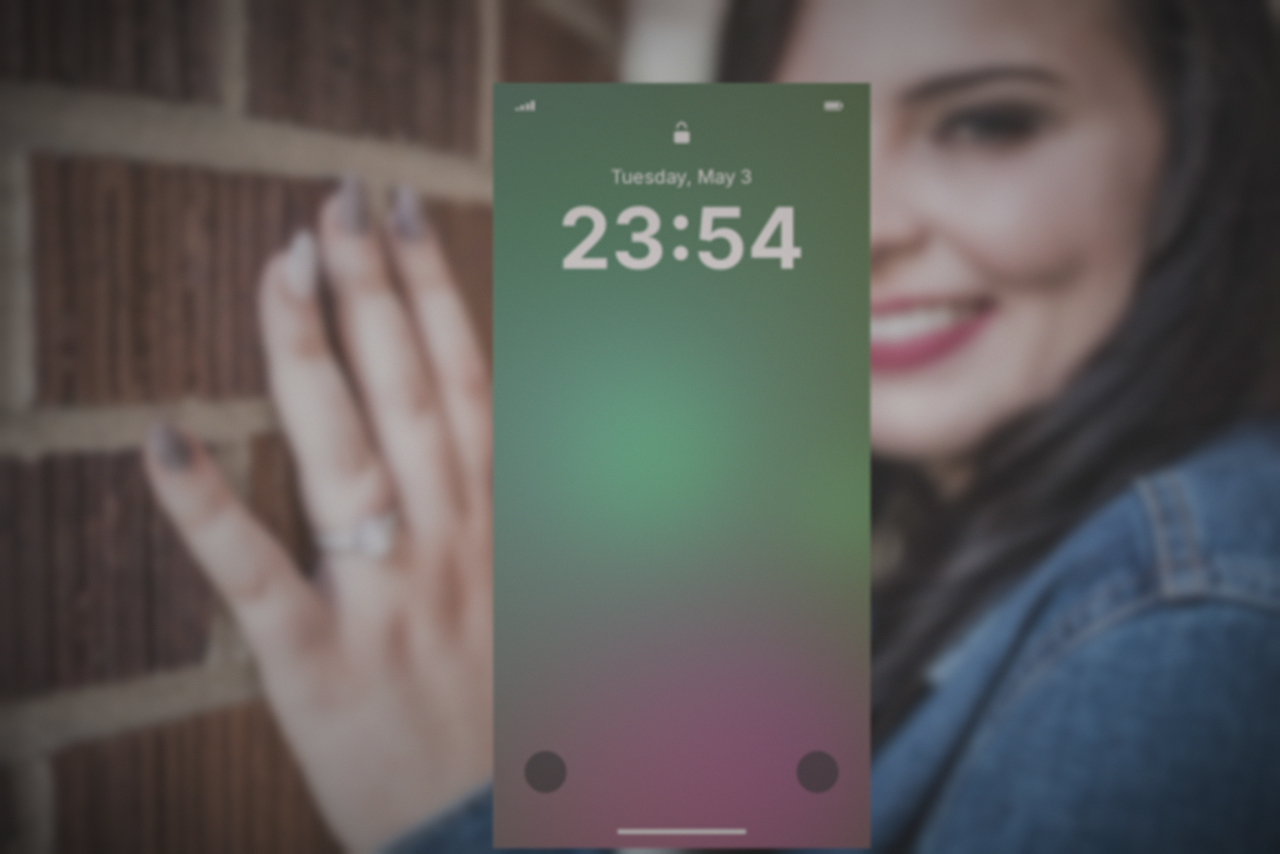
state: 23:54
